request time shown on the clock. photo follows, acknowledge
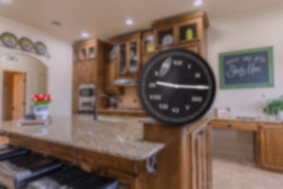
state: 9:15
